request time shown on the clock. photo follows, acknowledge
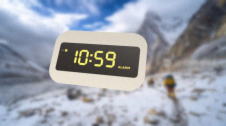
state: 10:59
